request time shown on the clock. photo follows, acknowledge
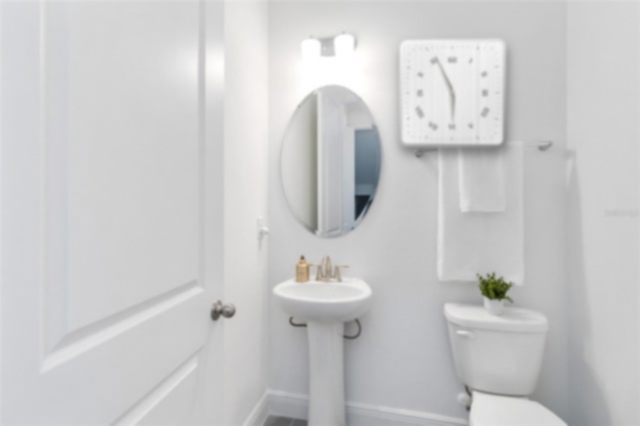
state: 5:56
